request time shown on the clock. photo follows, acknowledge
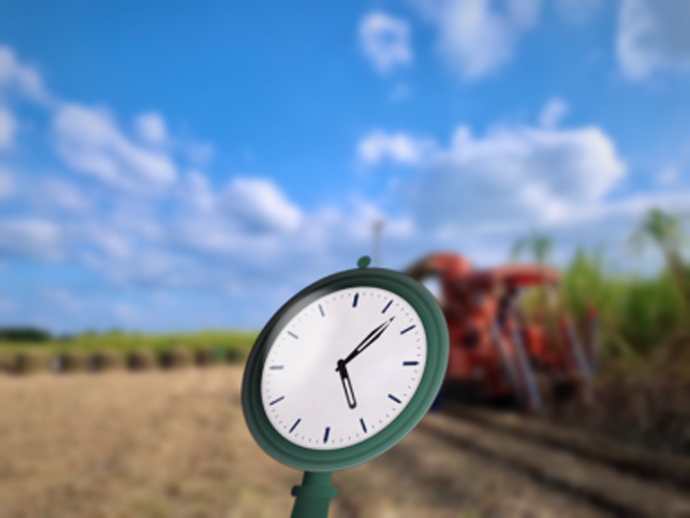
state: 5:07
